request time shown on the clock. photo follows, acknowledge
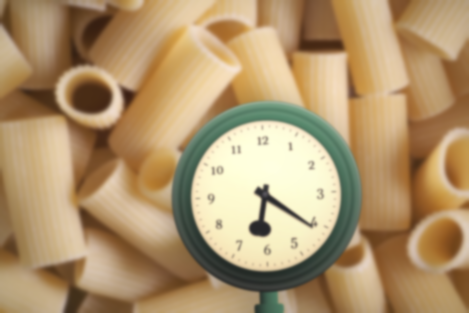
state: 6:21
